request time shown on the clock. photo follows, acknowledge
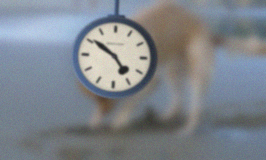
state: 4:51
